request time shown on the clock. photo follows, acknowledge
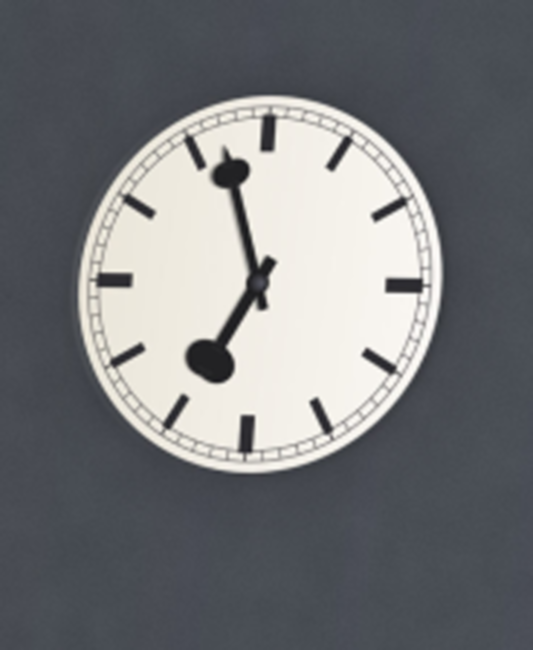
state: 6:57
